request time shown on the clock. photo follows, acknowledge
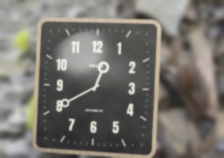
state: 12:40
